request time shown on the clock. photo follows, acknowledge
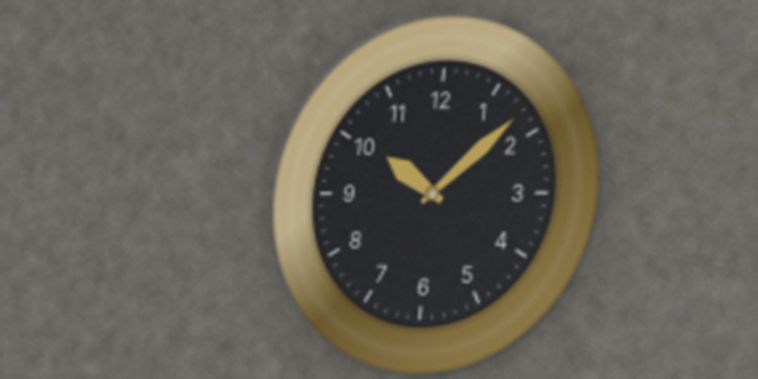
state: 10:08
